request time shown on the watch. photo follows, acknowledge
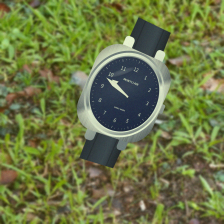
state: 9:48
